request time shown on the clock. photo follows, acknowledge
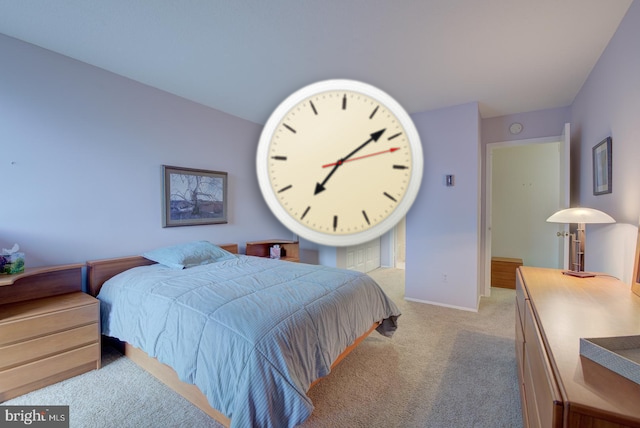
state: 7:08:12
